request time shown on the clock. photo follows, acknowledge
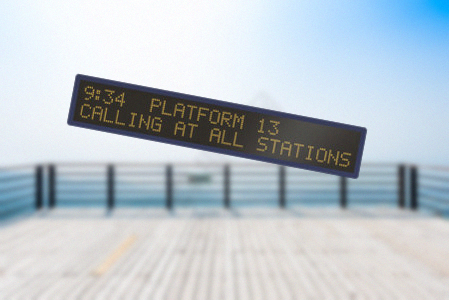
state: 9:34
